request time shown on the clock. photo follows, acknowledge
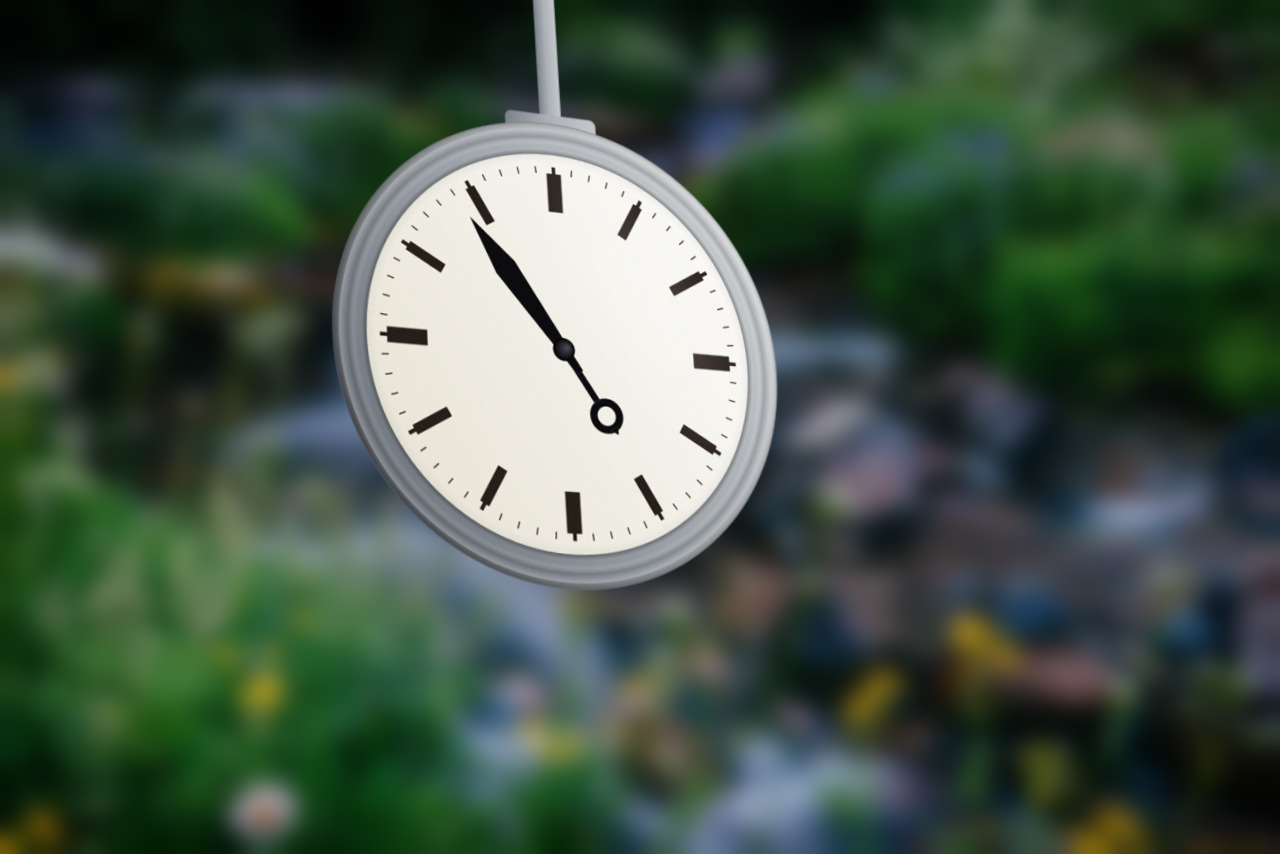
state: 4:54
